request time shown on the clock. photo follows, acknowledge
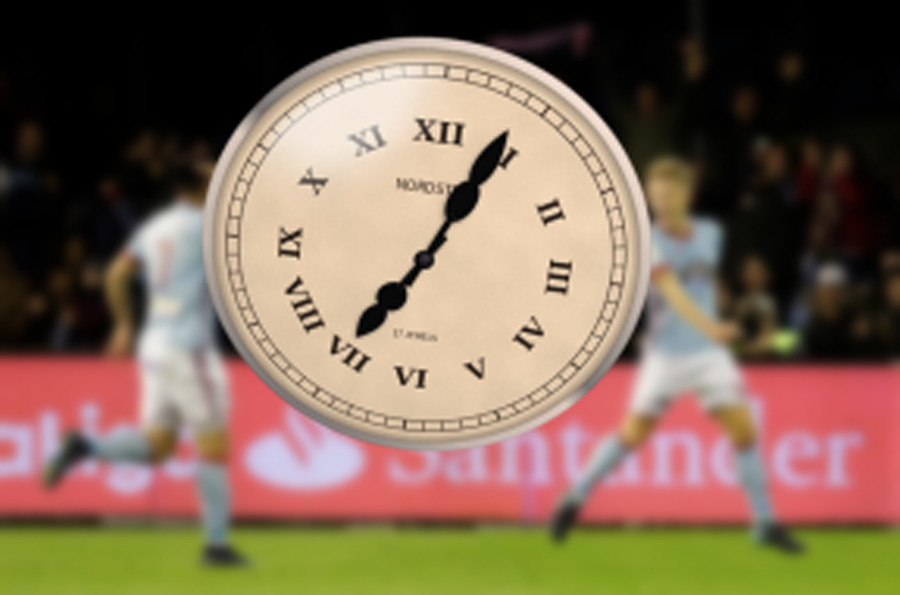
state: 7:04
